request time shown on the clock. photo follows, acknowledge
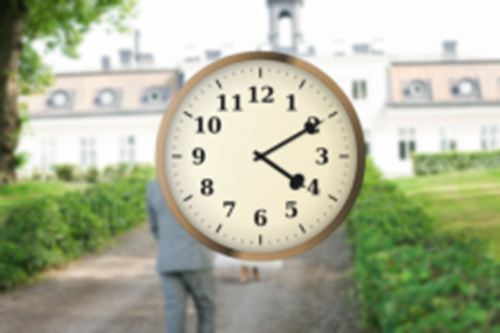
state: 4:10
